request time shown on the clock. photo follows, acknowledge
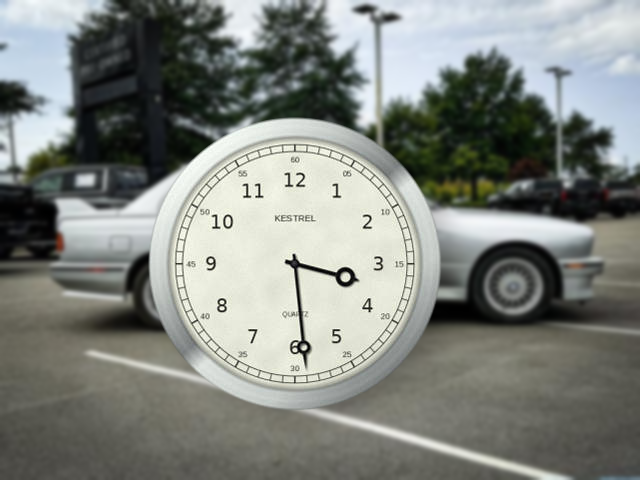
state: 3:29
